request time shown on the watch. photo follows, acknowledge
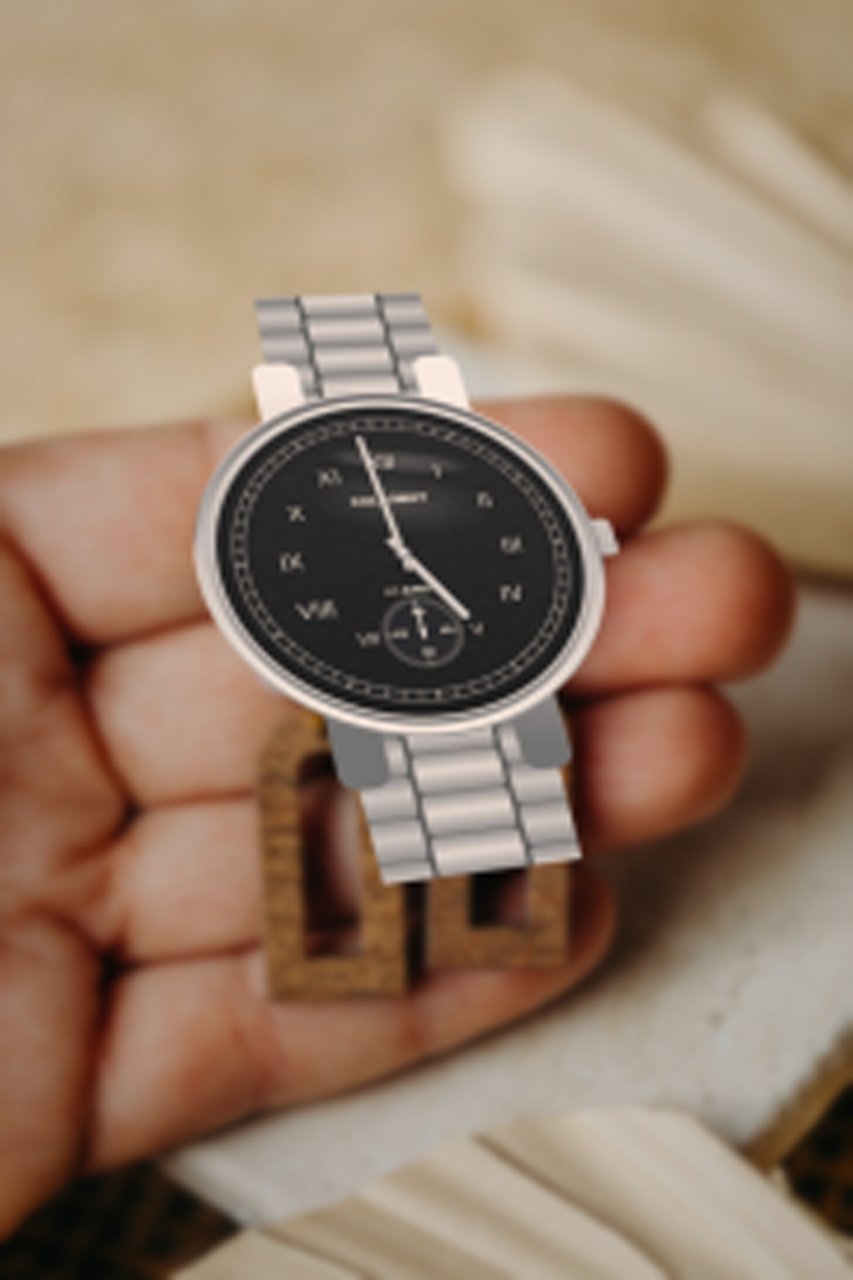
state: 4:59
